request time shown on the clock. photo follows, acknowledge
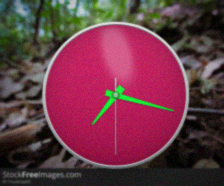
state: 7:17:30
